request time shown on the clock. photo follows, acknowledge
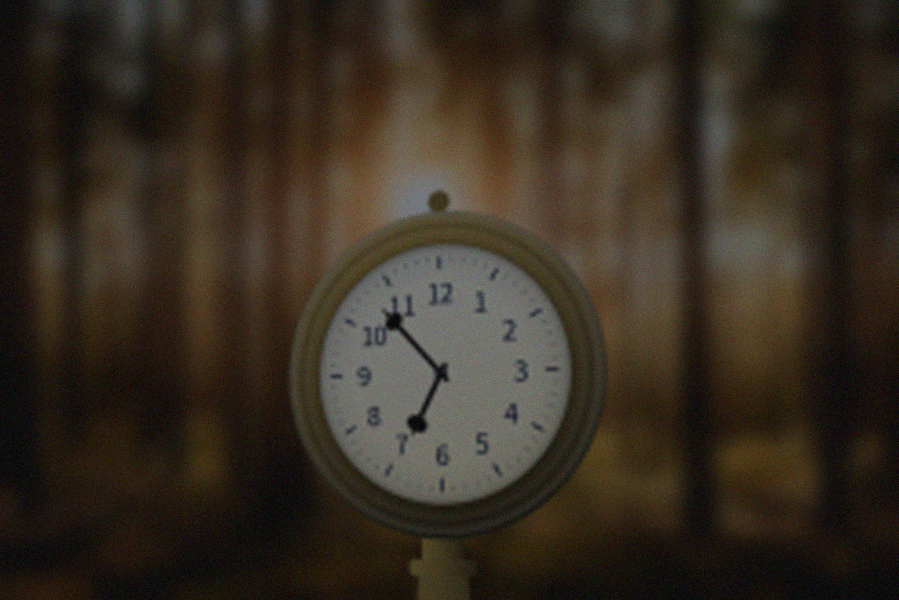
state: 6:53
